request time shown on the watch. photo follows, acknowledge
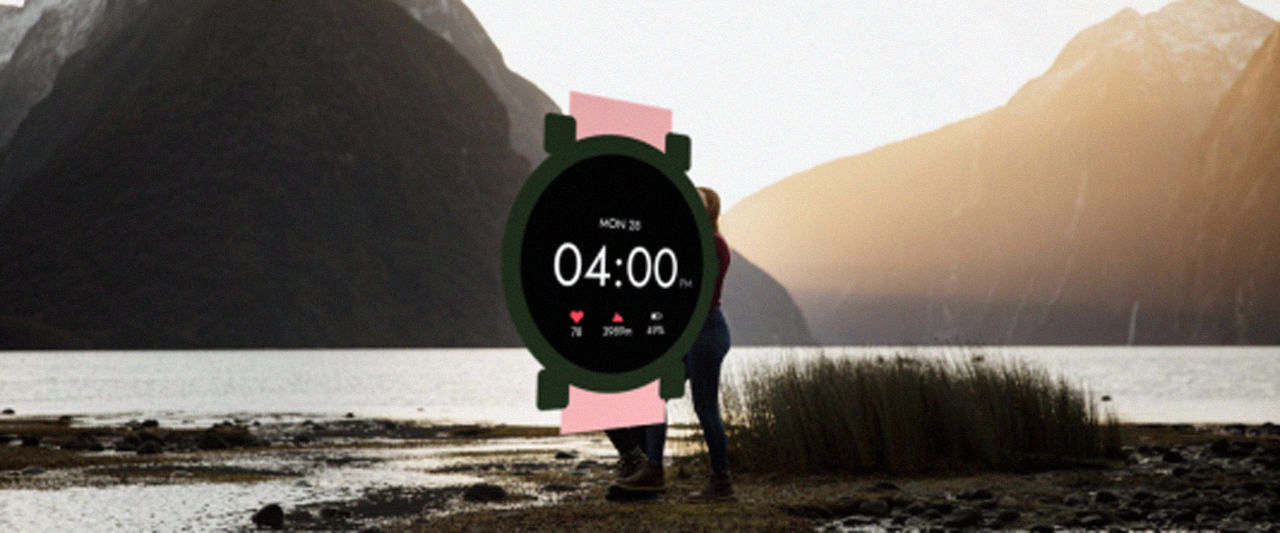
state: 4:00
